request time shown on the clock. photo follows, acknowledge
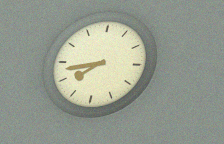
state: 7:43
